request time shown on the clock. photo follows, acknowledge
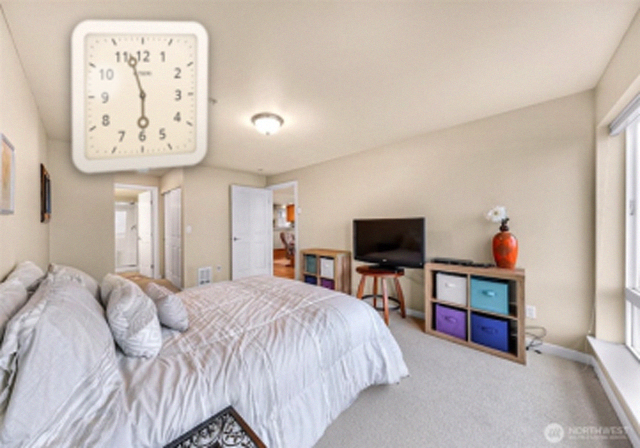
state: 5:57
